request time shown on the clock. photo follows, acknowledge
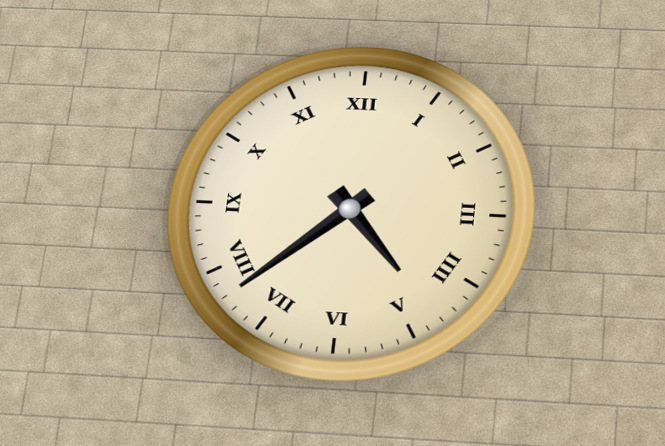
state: 4:38
